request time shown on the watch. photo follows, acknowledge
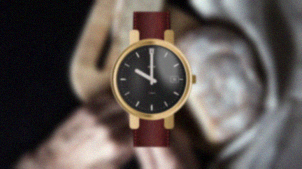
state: 10:00
